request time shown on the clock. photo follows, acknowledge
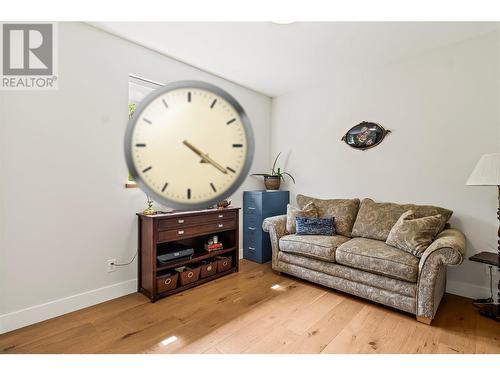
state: 4:21
